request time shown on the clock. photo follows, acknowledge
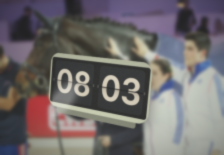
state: 8:03
